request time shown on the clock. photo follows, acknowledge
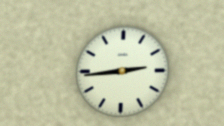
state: 2:44
